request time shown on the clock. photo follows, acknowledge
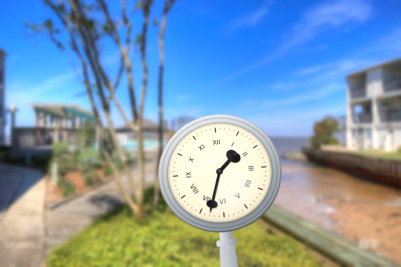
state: 1:33
